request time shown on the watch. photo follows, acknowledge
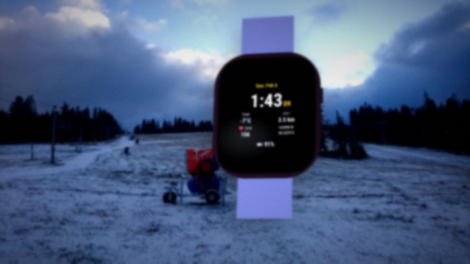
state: 1:43
